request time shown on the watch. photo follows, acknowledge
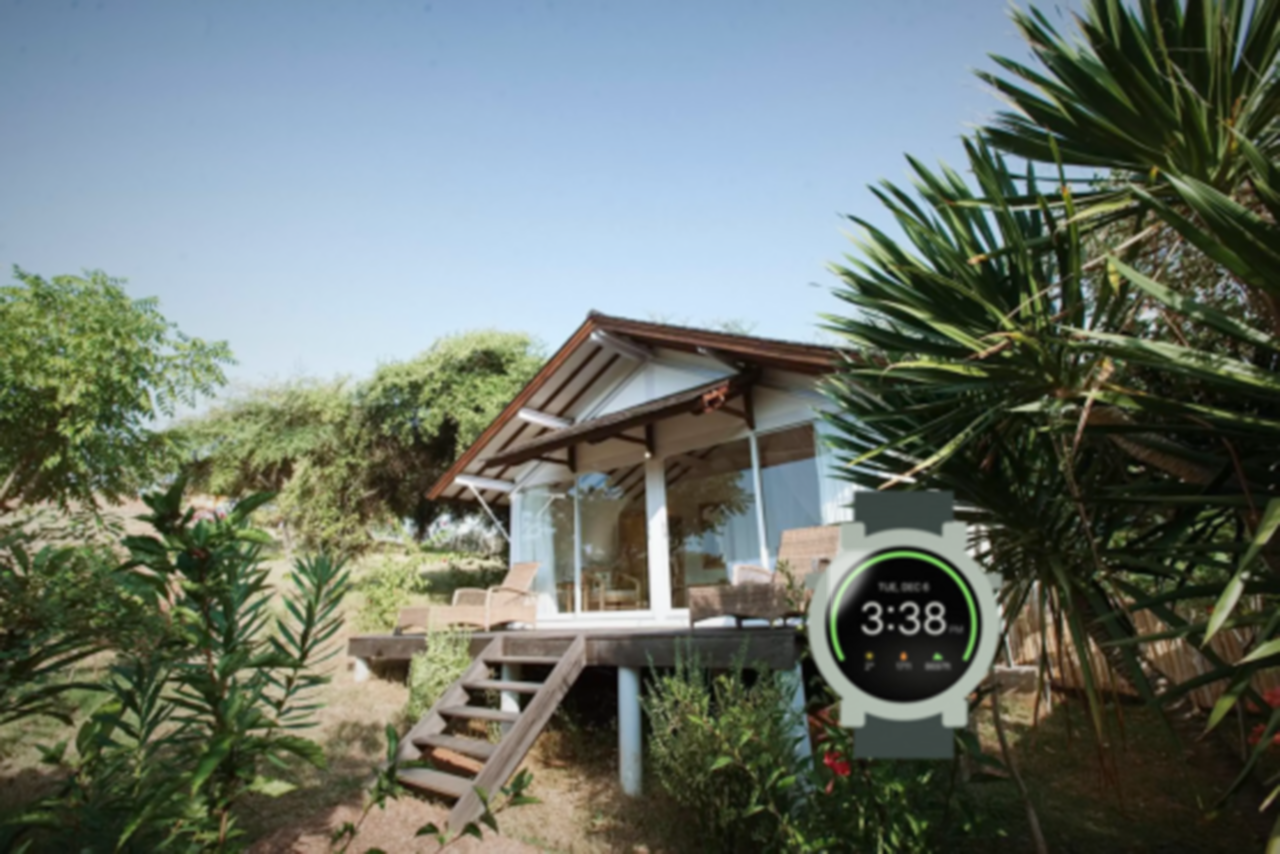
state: 3:38
